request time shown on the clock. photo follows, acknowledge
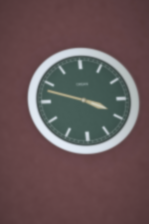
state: 3:48
